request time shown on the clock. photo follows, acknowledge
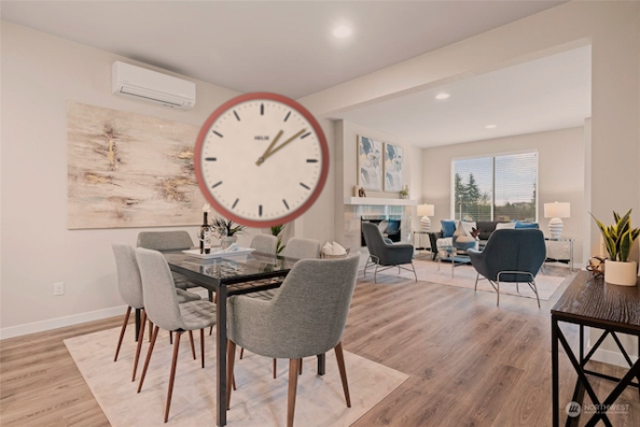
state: 1:09
